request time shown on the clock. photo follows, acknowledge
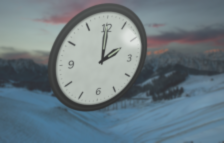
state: 2:00
